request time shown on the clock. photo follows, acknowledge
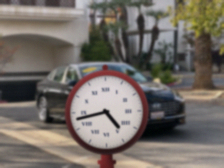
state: 4:43
